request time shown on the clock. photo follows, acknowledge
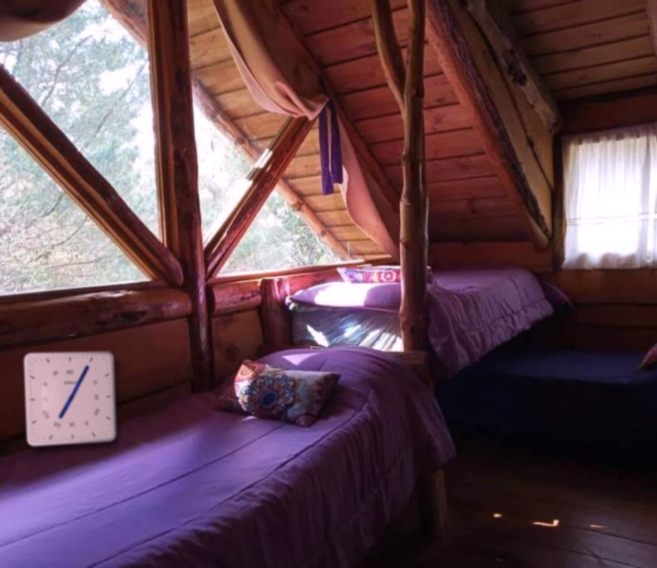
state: 7:05
